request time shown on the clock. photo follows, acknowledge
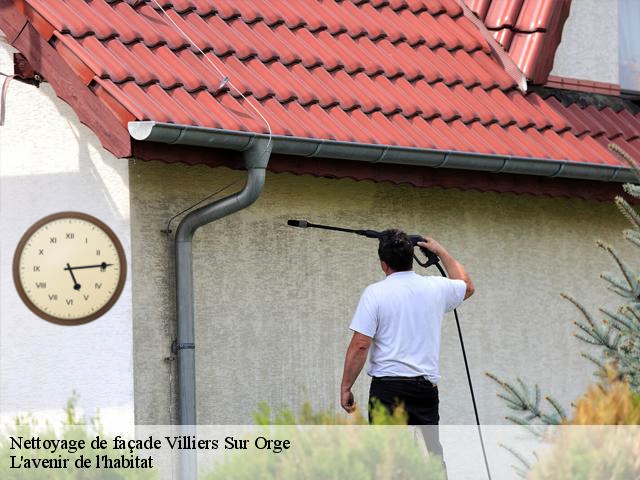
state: 5:14
